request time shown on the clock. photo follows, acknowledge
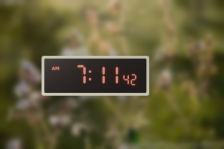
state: 7:11:42
